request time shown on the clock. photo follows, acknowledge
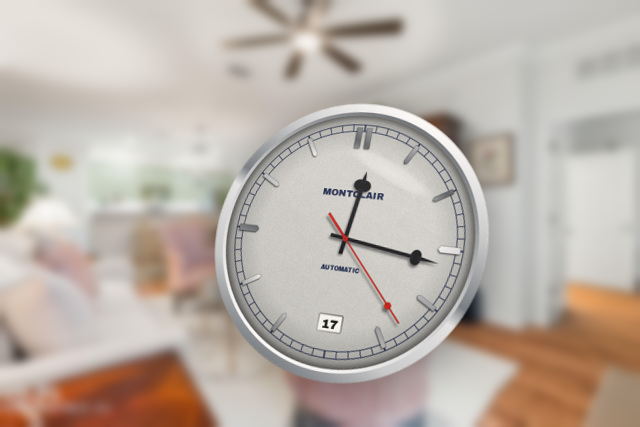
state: 12:16:23
